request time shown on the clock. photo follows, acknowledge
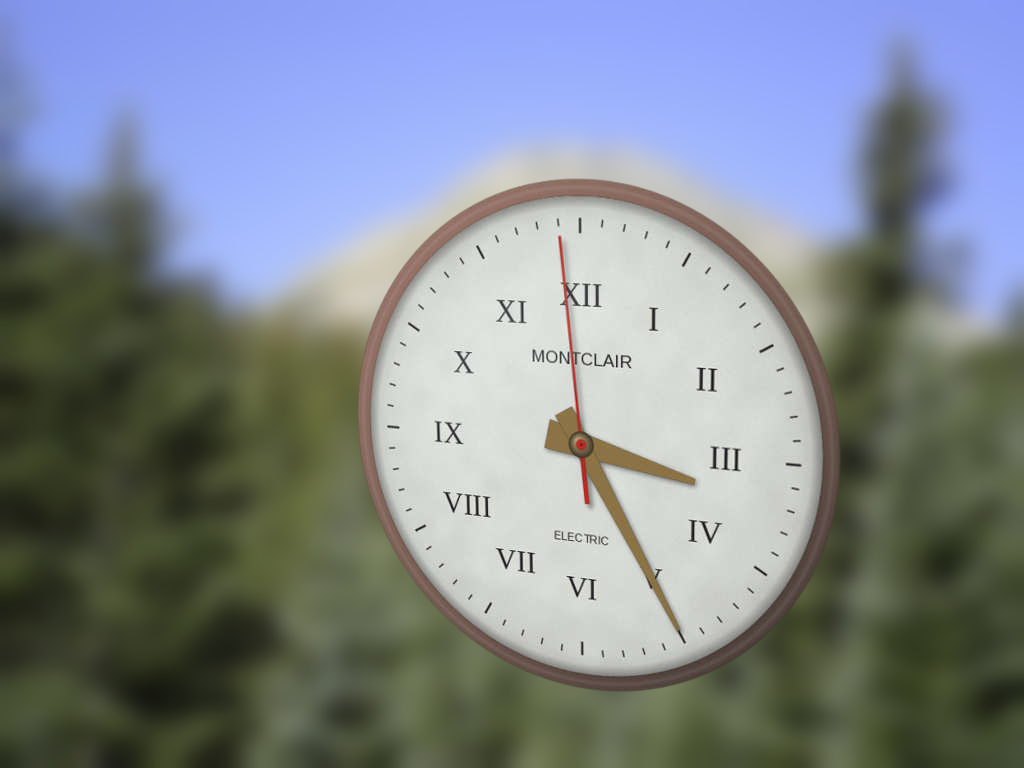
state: 3:24:59
